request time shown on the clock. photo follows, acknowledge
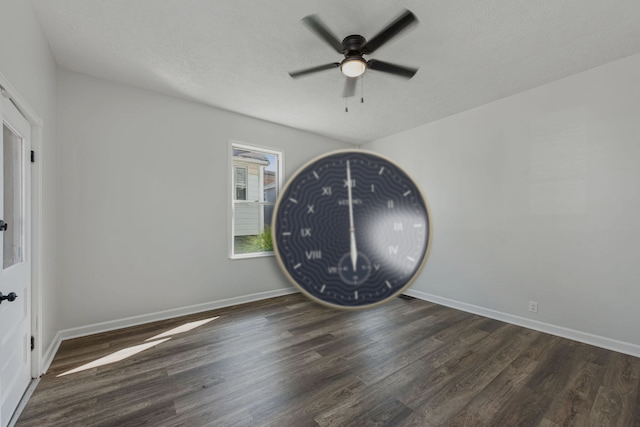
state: 6:00
